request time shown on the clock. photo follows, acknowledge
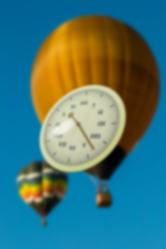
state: 10:23
